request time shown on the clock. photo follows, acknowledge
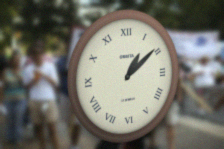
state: 1:09
